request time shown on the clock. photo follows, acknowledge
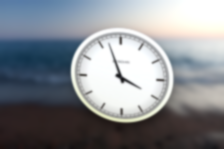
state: 3:57
